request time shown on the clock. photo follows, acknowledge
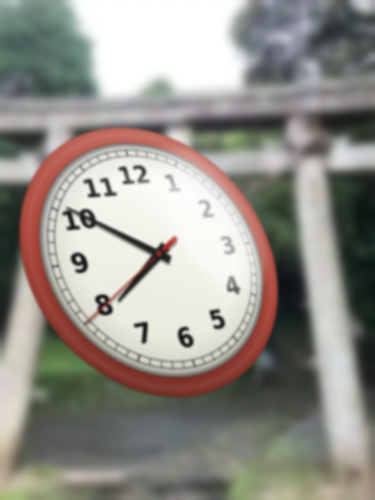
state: 7:50:40
